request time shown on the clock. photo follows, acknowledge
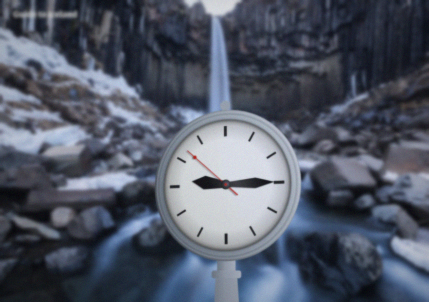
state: 9:14:52
